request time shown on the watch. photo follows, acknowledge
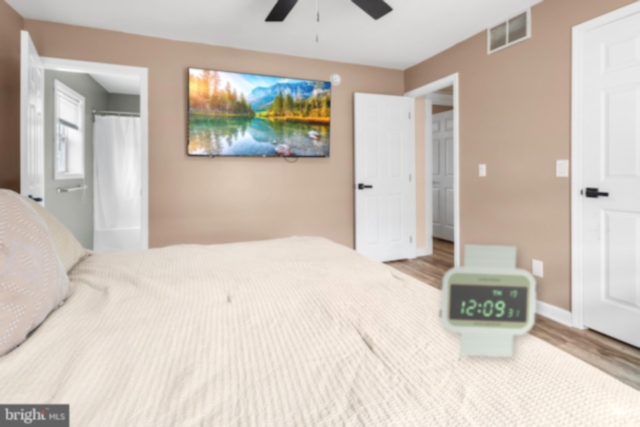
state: 12:09
